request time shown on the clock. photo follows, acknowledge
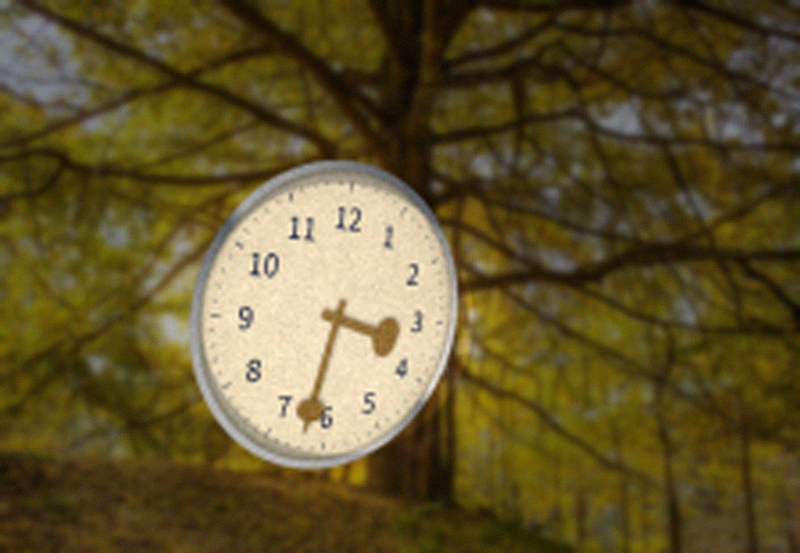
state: 3:32
